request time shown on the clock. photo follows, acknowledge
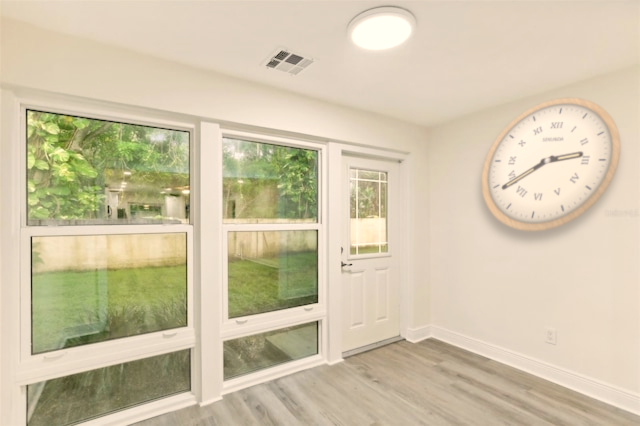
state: 2:39
